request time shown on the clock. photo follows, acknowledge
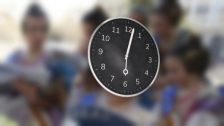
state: 6:02
